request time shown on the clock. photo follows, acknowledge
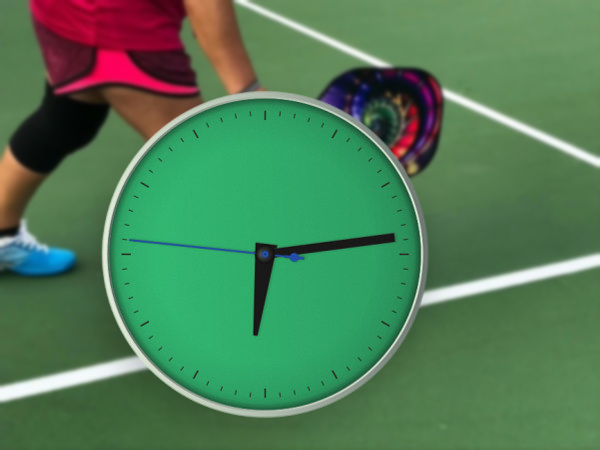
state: 6:13:46
